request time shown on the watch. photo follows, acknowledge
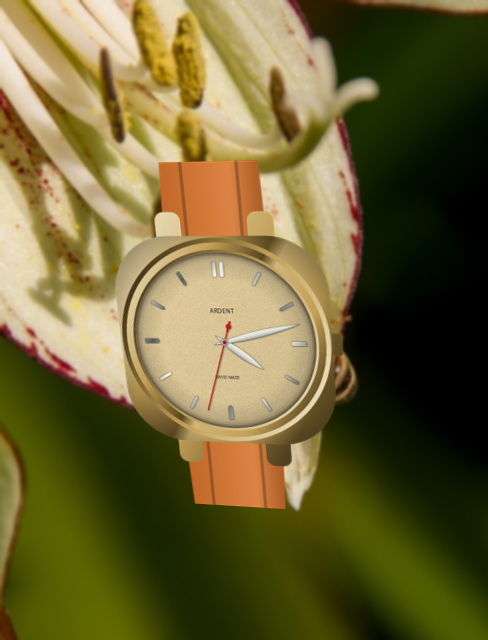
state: 4:12:33
